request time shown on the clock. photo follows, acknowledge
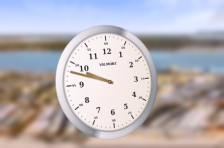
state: 9:48
